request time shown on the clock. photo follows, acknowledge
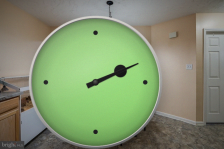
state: 2:11
